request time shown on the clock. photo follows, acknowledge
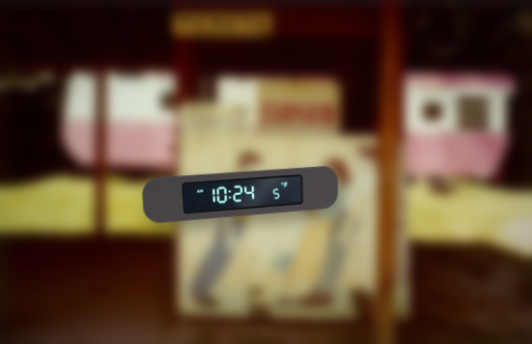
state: 10:24
